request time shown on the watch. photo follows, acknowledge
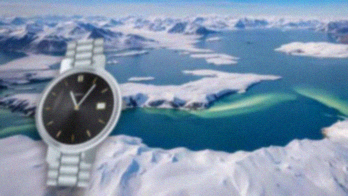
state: 11:06
